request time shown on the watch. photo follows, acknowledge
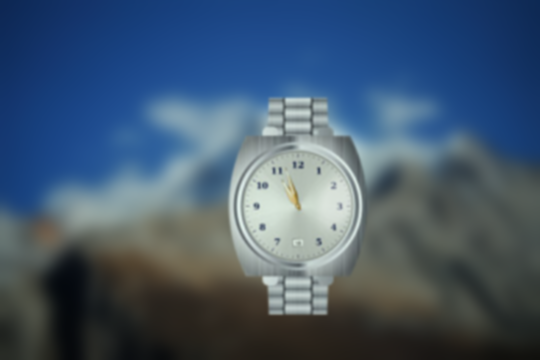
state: 10:57
